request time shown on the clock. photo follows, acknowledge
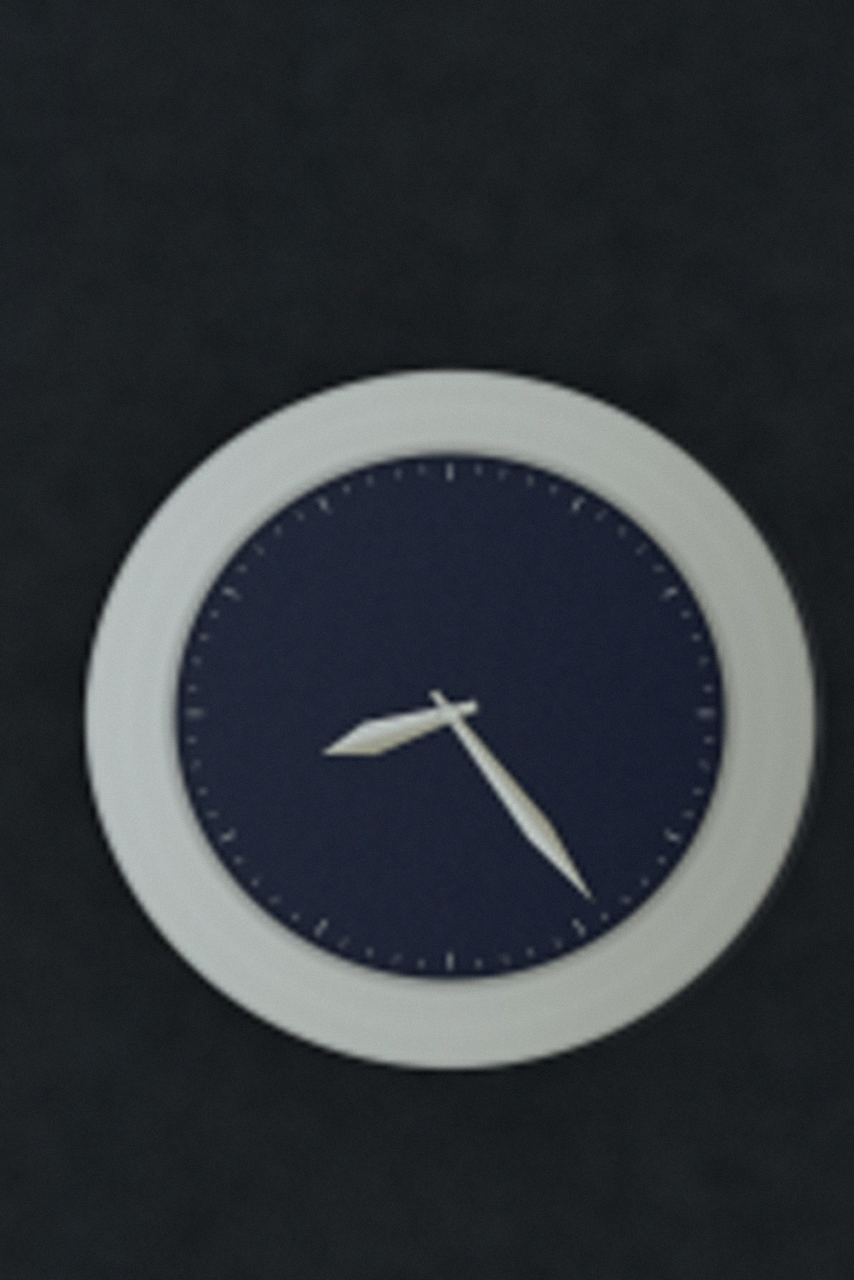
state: 8:24
